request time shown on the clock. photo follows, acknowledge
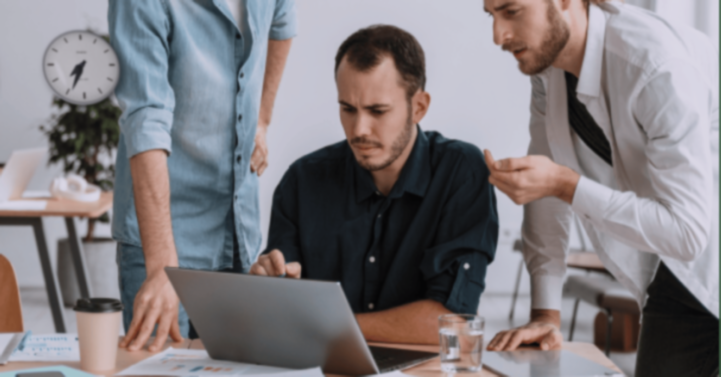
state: 7:34
